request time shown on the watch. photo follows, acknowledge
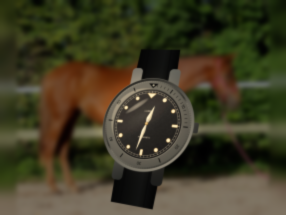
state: 12:32
